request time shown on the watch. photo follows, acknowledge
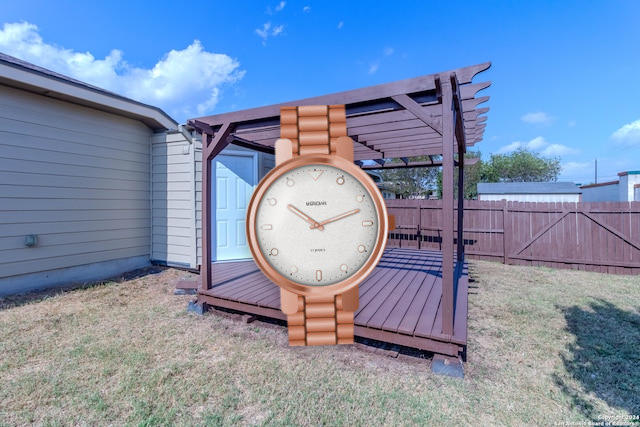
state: 10:12
